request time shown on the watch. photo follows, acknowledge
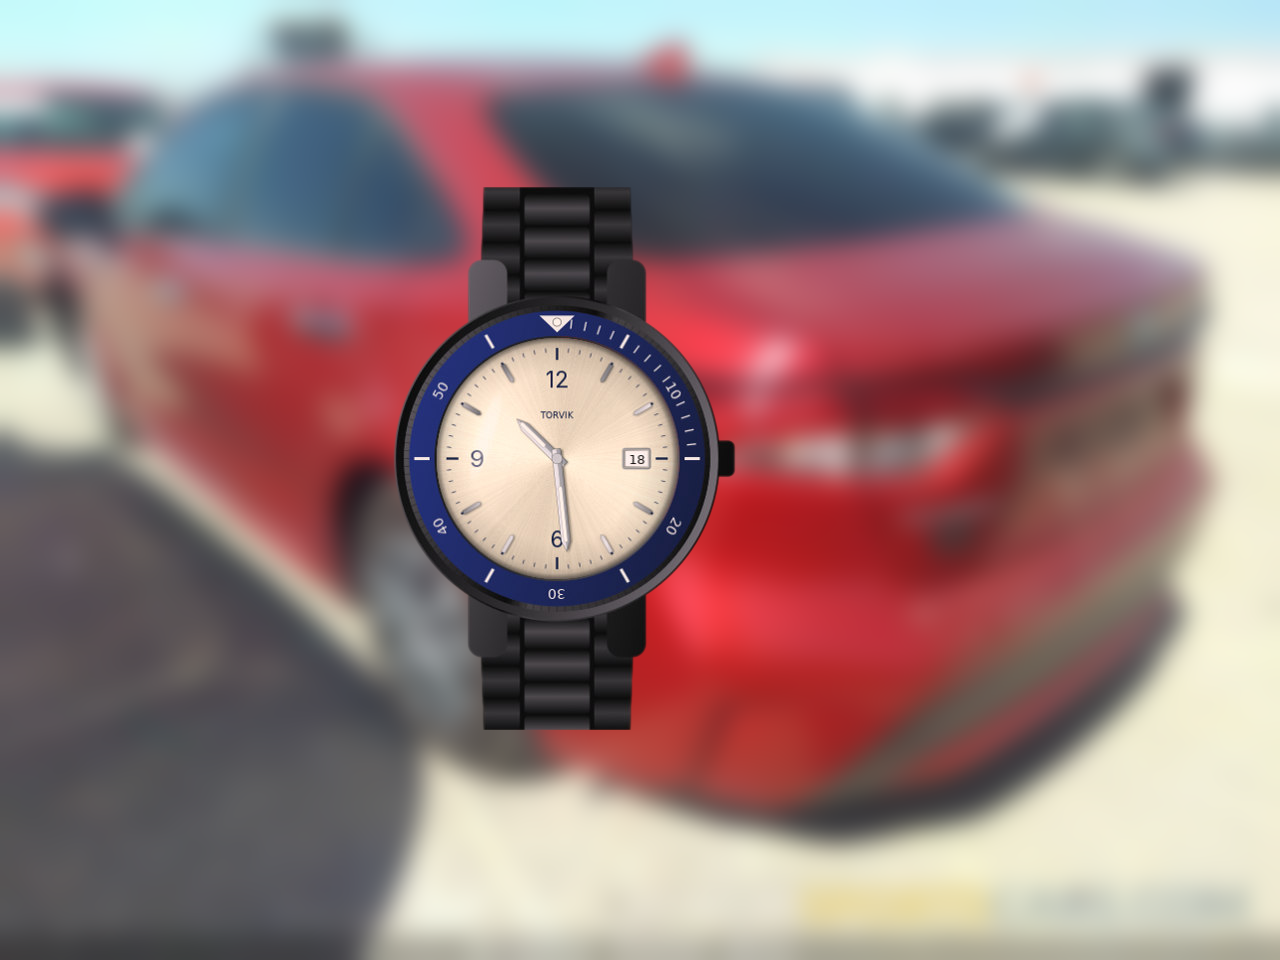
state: 10:29
